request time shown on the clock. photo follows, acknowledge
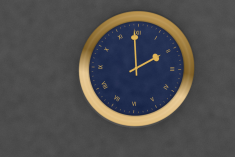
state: 1:59
